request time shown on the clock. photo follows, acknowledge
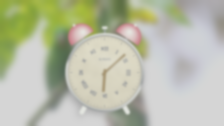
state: 6:08
